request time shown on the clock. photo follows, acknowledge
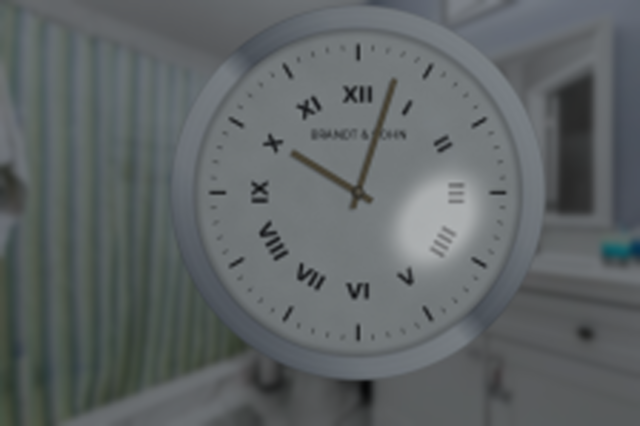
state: 10:03
